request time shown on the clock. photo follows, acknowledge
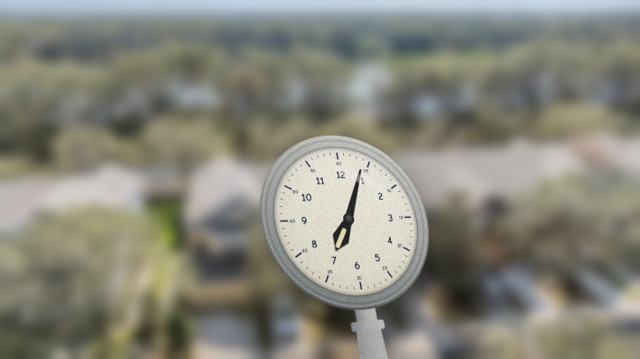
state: 7:04
